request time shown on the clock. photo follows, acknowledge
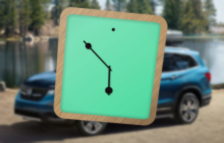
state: 5:52
